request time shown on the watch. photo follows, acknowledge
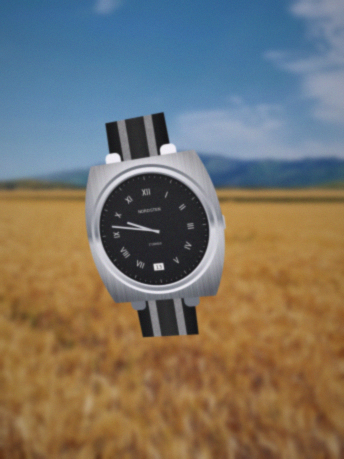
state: 9:47
